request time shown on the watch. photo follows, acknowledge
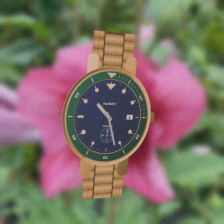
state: 10:27
